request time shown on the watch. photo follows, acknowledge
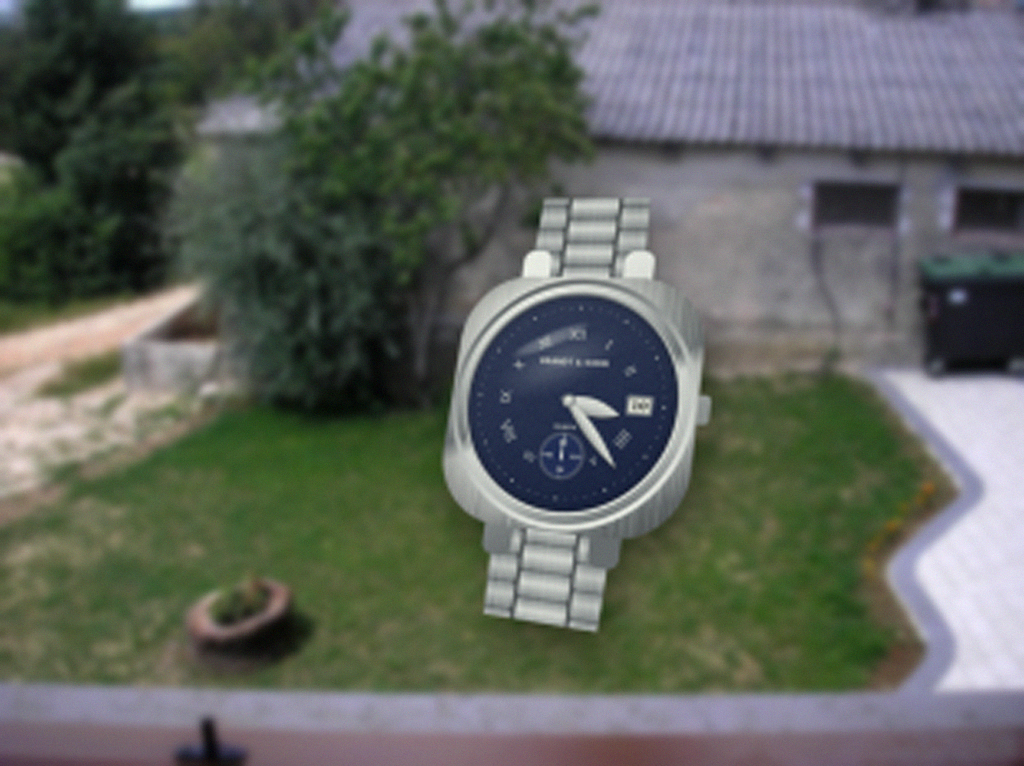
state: 3:23
